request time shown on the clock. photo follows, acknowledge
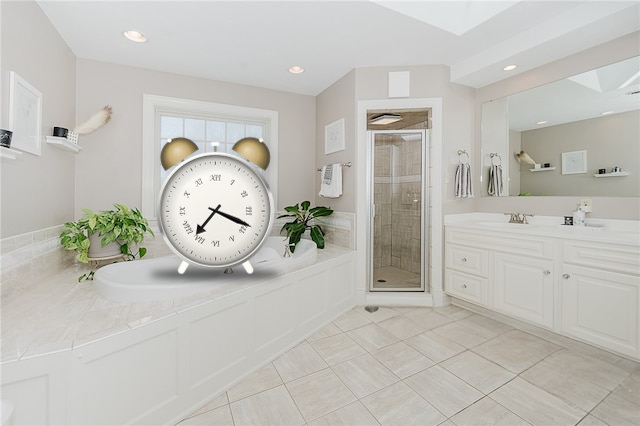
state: 7:19
